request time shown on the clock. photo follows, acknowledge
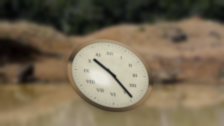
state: 10:24
